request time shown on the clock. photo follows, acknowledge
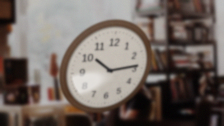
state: 10:14
